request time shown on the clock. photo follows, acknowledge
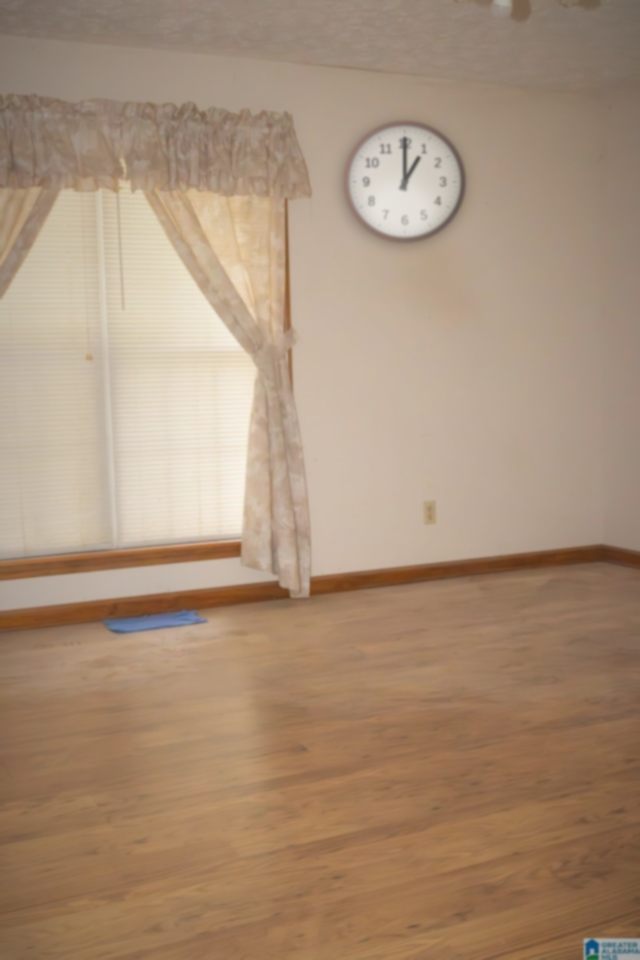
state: 1:00
